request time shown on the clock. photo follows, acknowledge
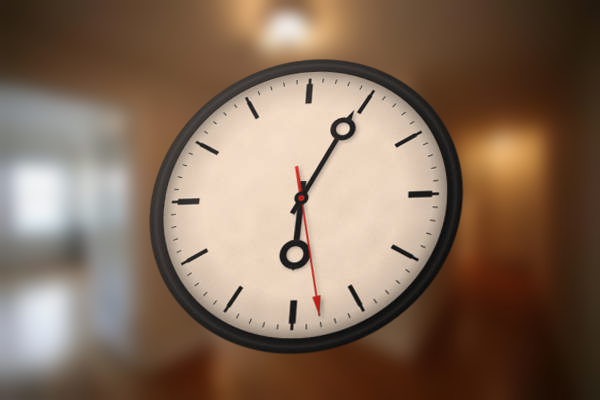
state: 6:04:28
